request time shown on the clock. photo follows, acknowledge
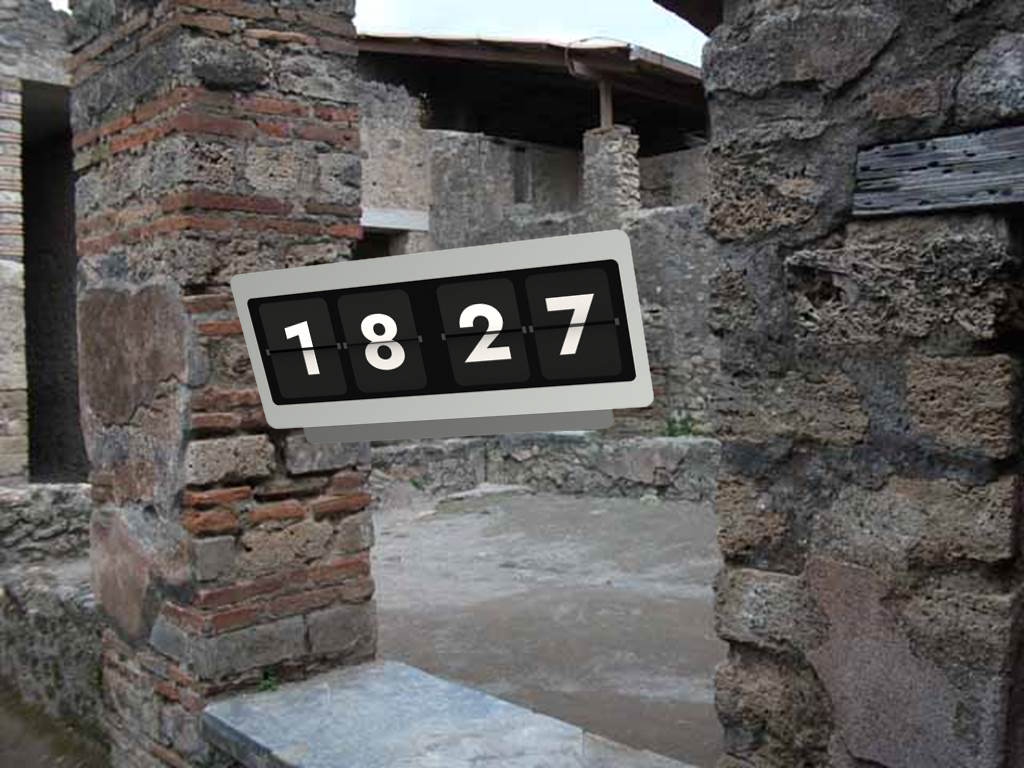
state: 18:27
